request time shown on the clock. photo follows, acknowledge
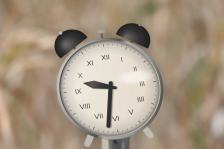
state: 9:32
